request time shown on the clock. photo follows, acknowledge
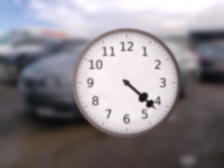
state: 4:22
